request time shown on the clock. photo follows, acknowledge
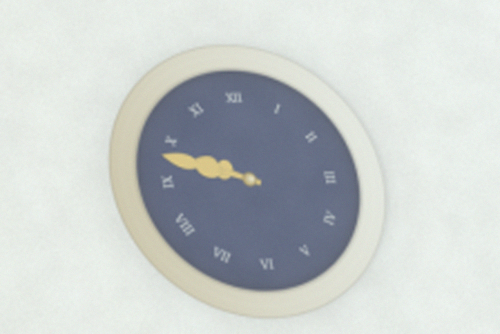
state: 9:48
